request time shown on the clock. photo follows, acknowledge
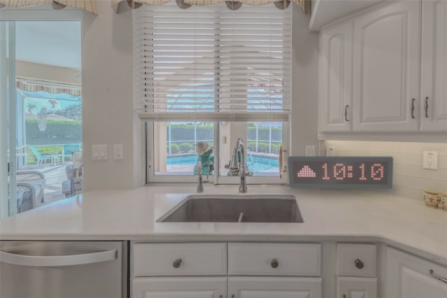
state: 10:10
